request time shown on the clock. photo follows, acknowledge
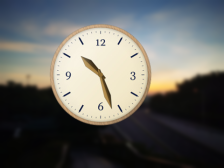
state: 10:27
